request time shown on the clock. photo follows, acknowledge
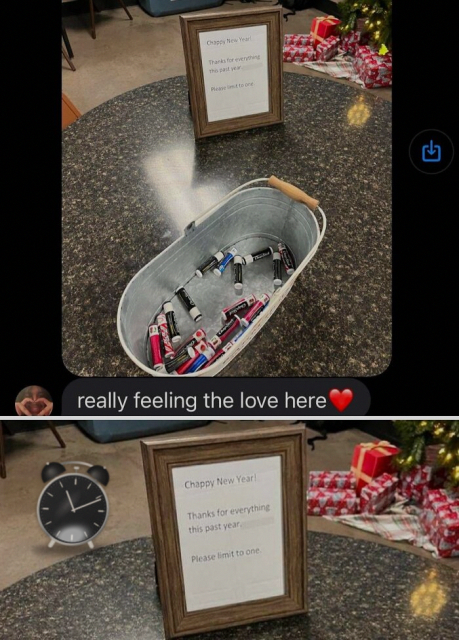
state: 11:11
